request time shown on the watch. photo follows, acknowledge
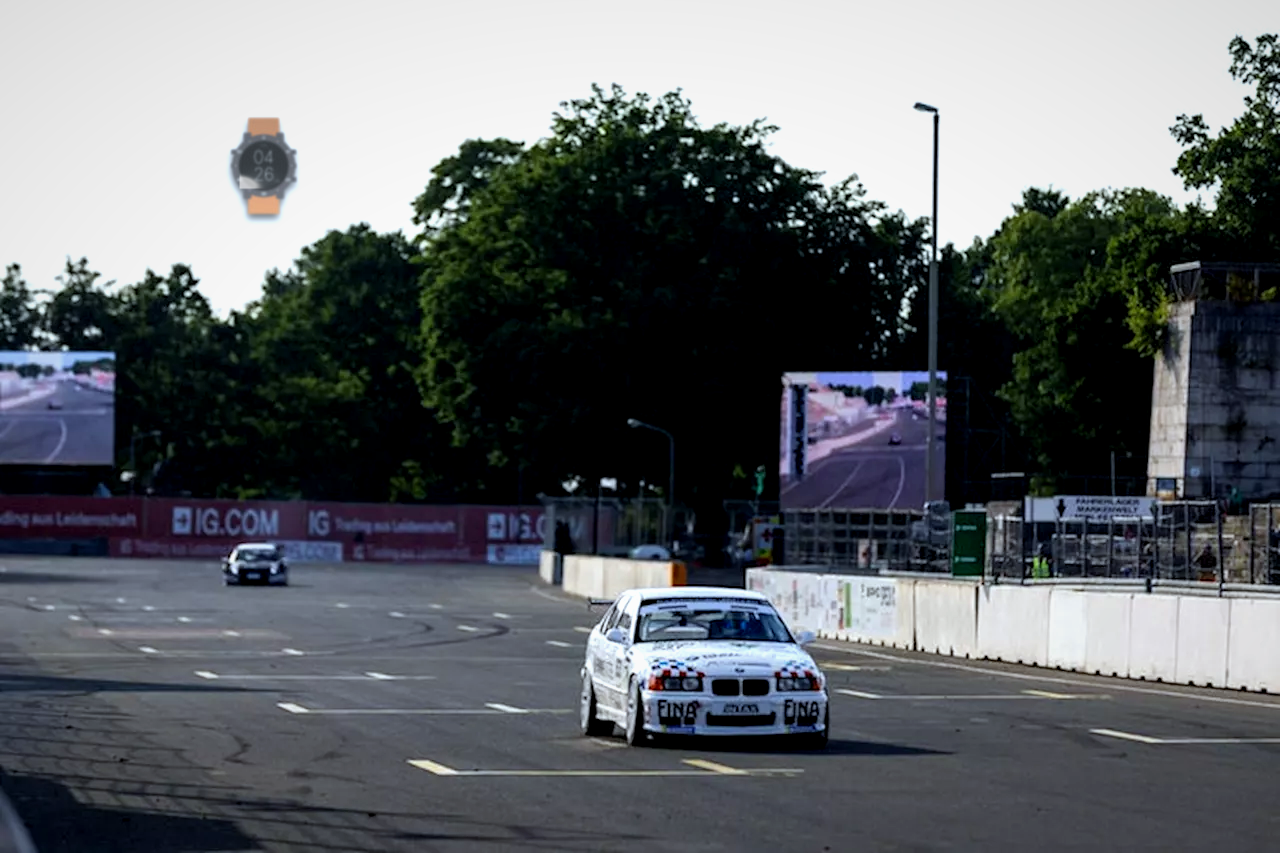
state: 4:26
